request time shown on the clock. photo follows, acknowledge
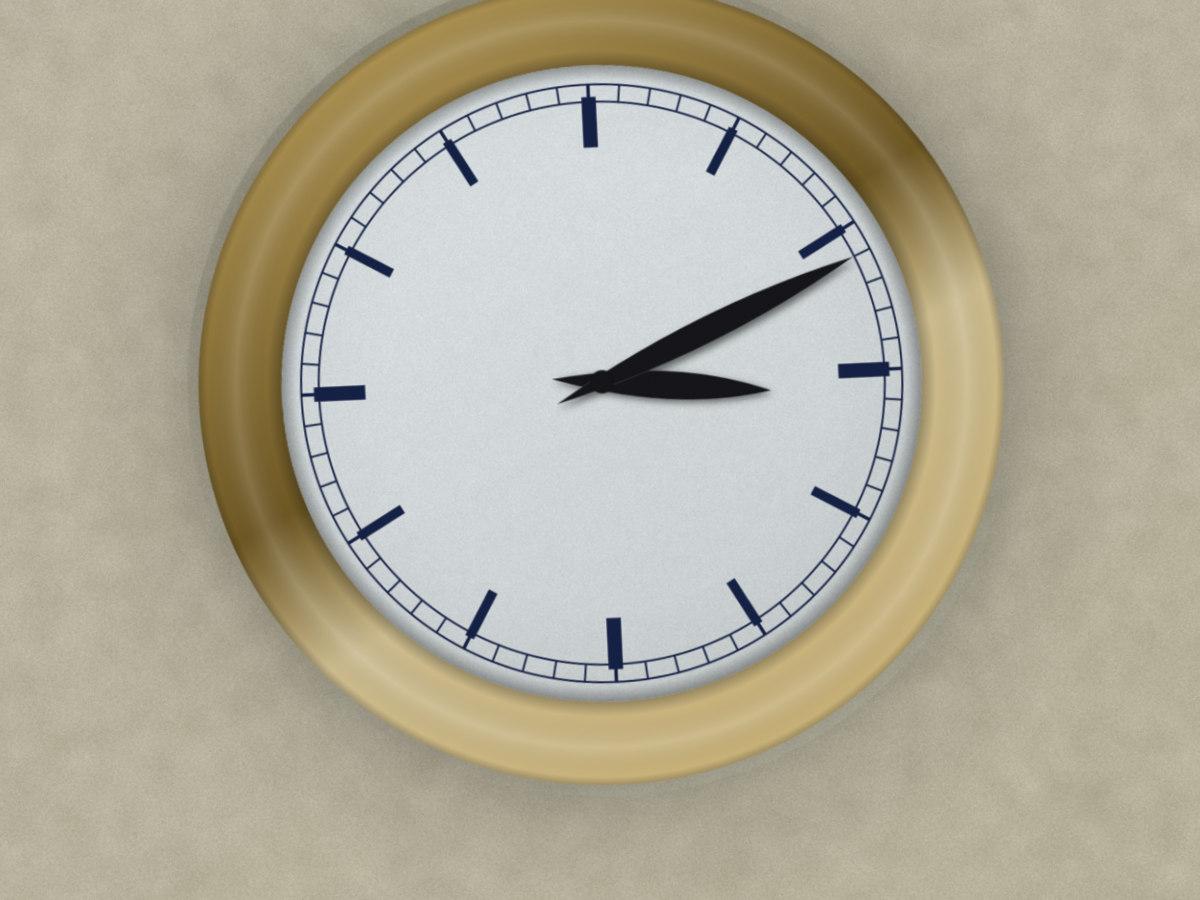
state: 3:11
